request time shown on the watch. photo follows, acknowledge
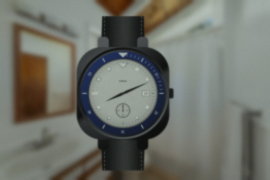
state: 8:11
